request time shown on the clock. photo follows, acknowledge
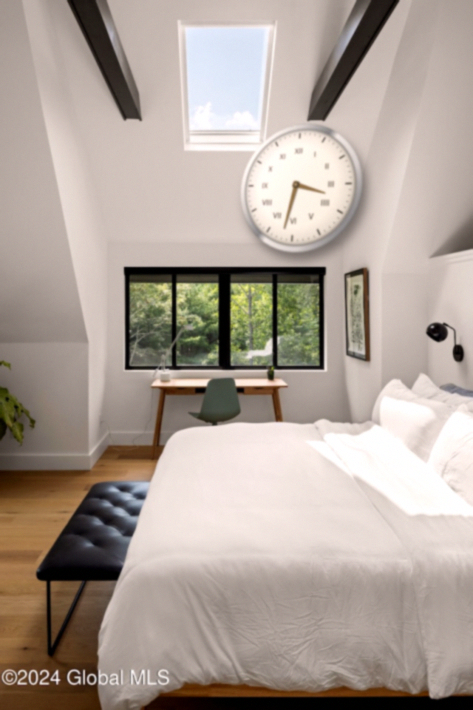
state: 3:32
